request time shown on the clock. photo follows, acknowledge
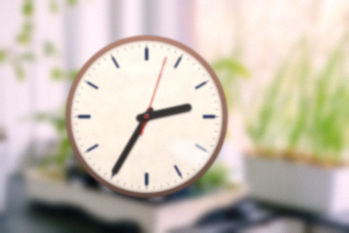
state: 2:35:03
